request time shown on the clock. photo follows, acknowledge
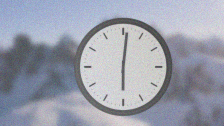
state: 6:01
